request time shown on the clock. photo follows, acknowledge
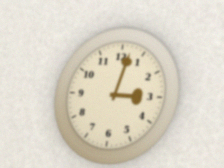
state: 3:02
